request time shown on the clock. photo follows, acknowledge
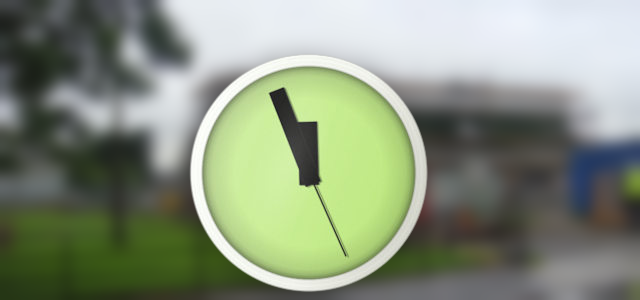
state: 11:56:26
